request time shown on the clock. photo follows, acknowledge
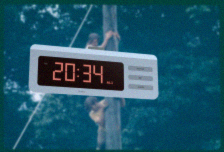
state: 20:34
